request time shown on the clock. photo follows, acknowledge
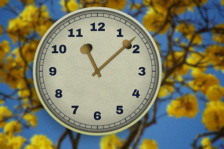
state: 11:08
